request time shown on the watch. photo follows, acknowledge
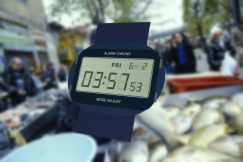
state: 3:57
